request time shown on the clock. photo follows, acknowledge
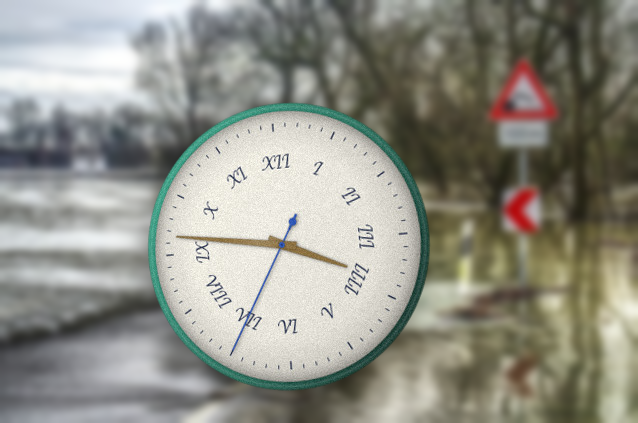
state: 3:46:35
